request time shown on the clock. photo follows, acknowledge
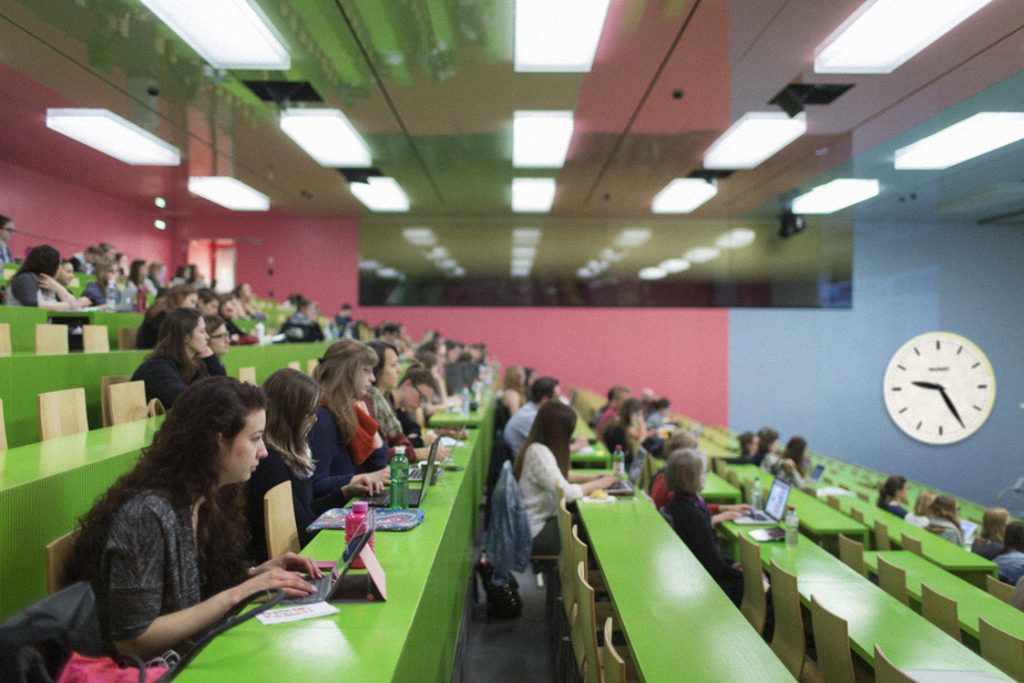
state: 9:25
